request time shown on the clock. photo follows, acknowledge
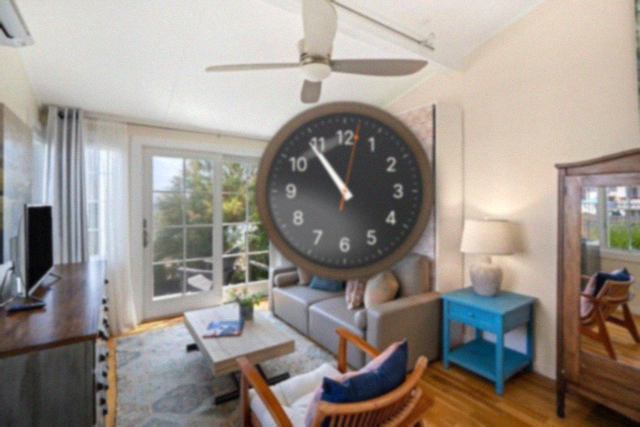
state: 10:54:02
